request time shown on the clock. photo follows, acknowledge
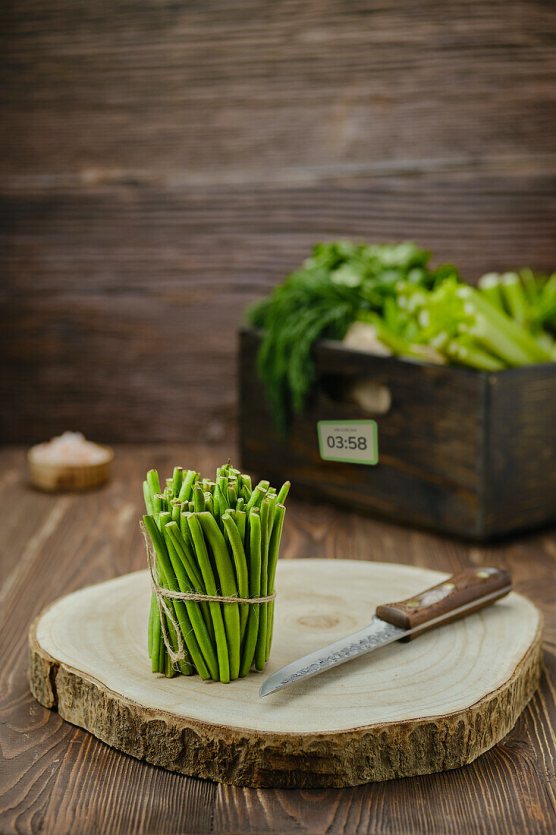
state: 3:58
